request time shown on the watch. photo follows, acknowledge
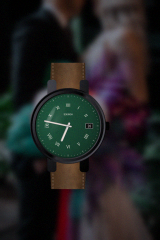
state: 6:47
